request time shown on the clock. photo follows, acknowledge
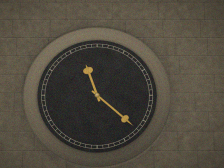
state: 11:22
